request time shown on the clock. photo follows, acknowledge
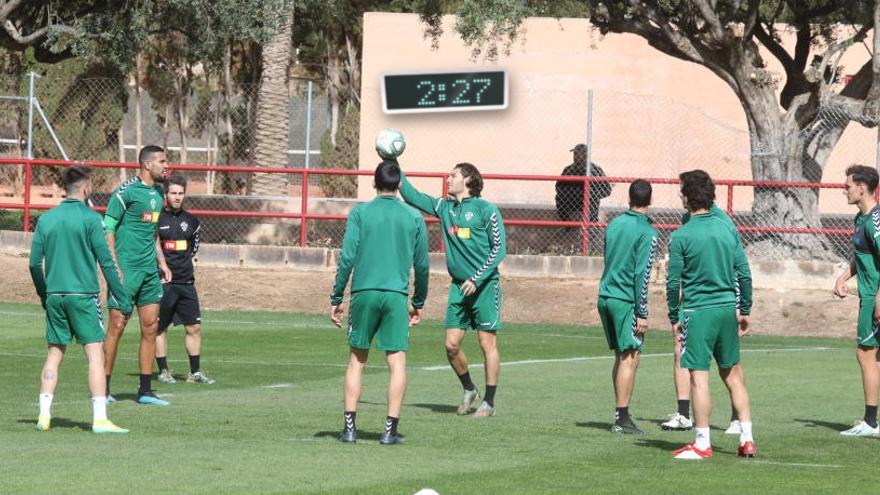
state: 2:27
